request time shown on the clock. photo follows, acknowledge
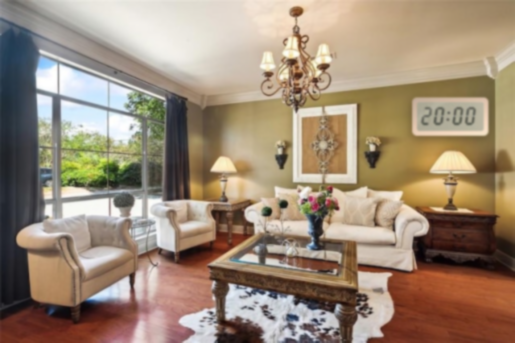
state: 20:00
